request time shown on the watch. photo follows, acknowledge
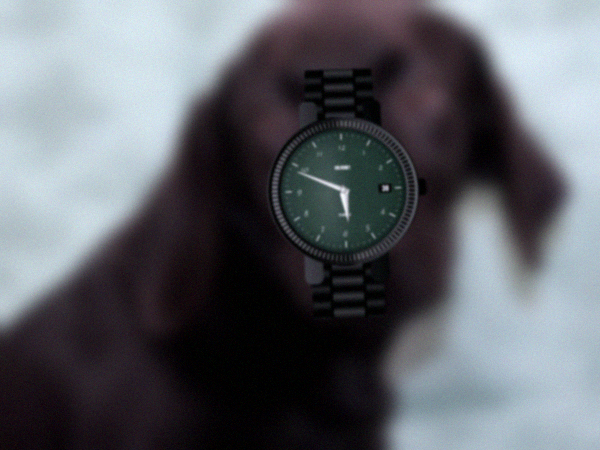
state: 5:49
